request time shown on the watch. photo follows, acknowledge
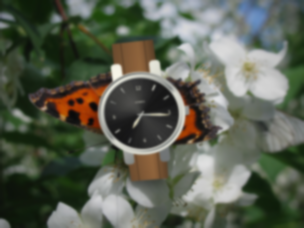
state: 7:16
